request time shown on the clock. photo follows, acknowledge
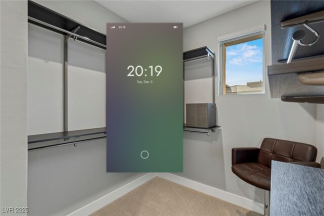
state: 20:19
